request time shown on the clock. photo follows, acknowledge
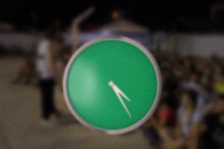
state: 4:25
